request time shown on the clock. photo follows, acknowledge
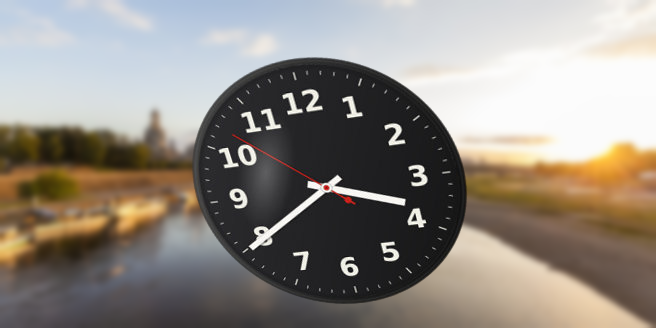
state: 3:39:52
